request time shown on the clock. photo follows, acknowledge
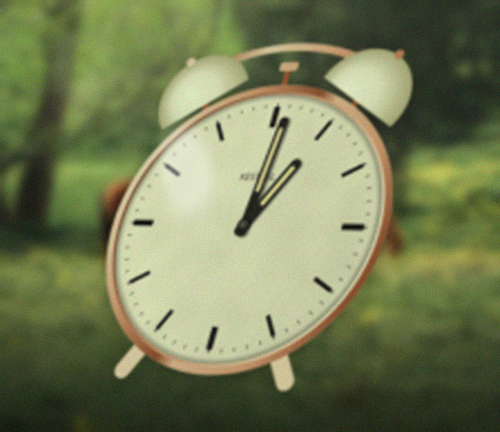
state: 1:01
